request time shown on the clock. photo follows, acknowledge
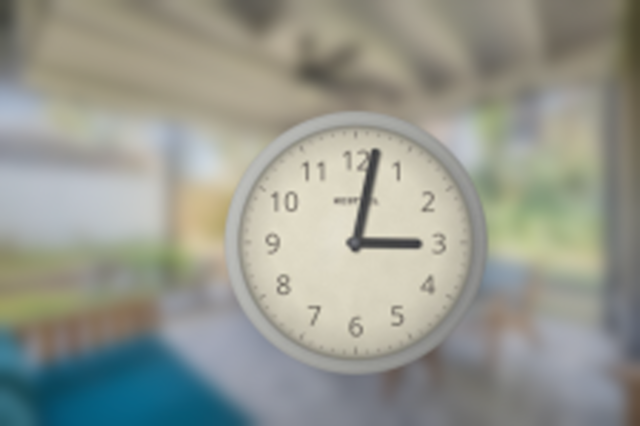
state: 3:02
